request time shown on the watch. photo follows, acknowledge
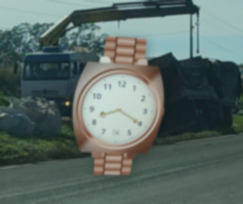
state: 8:20
